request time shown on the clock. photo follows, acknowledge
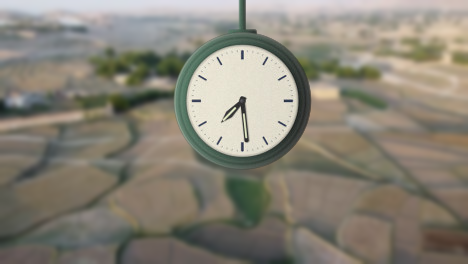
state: 7:29
